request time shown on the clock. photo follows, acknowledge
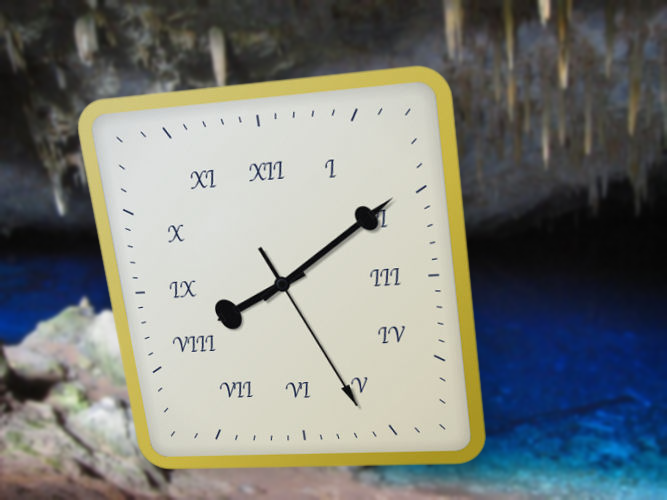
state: 8:09:26
